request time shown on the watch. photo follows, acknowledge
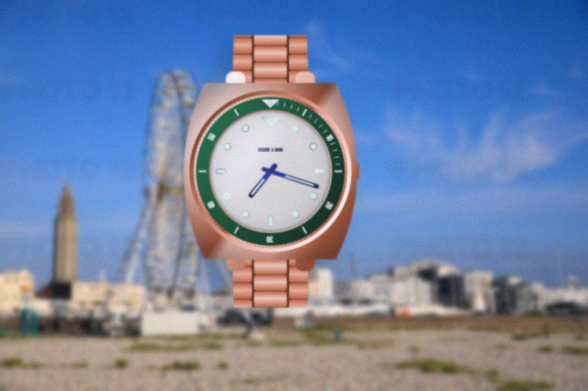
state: 7:18
